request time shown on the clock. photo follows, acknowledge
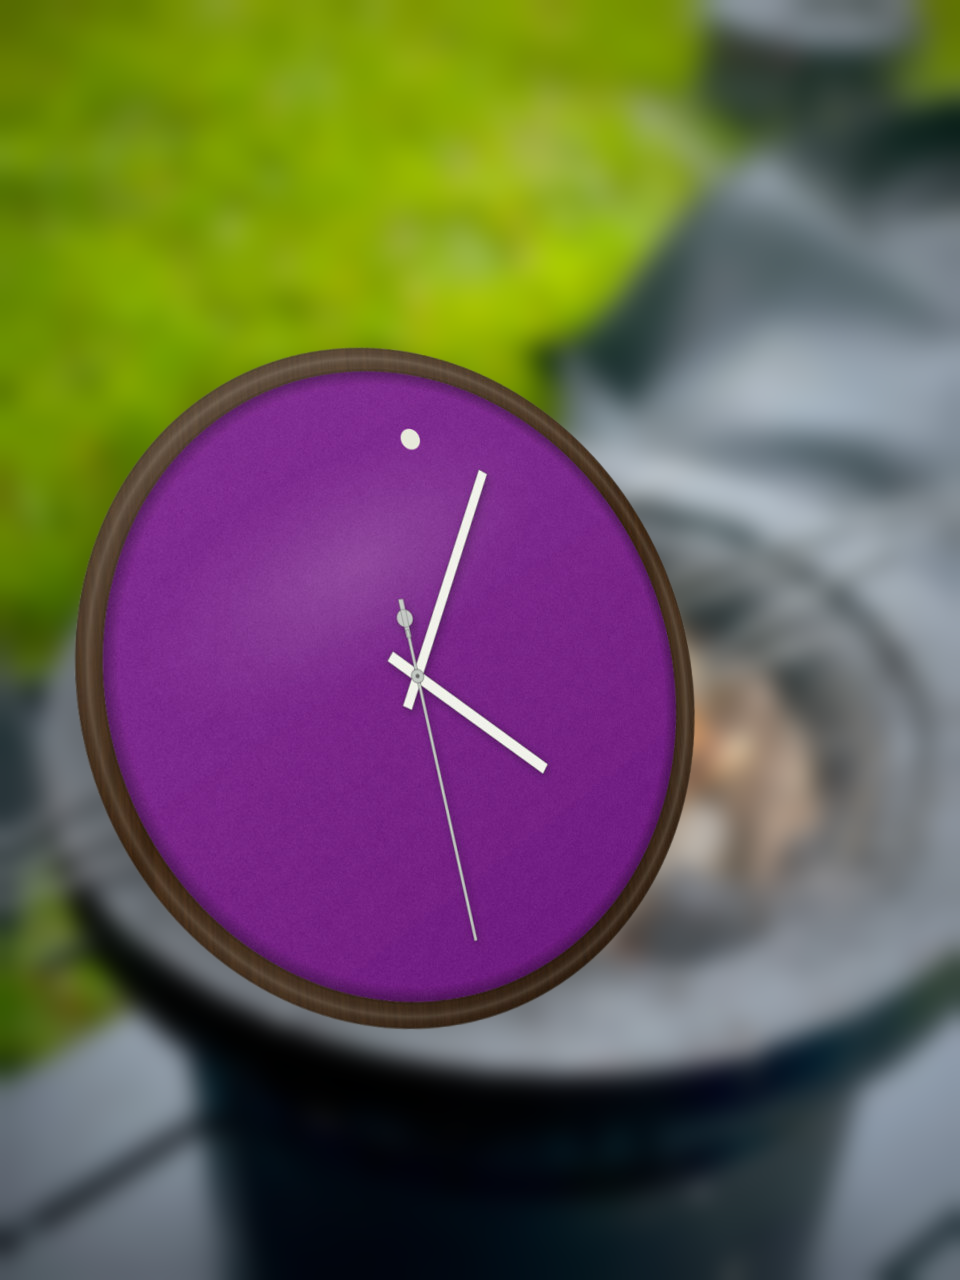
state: 4:03:28
